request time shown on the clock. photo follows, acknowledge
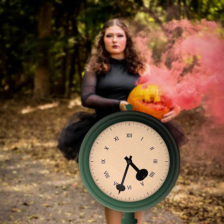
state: 4:33
